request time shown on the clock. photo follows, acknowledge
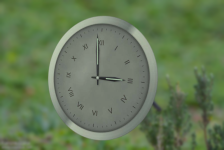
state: 2:59
